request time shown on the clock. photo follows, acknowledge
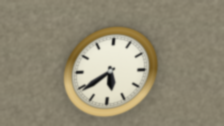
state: 5:39
